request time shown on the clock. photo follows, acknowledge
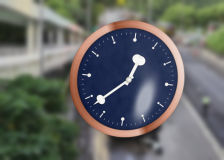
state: 12:38
